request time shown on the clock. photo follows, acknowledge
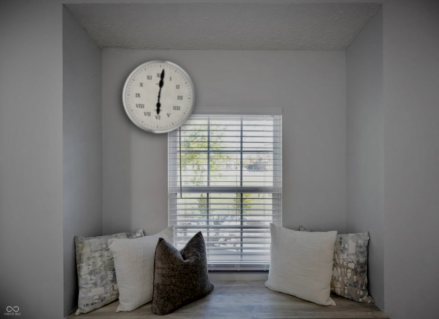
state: 6:01
